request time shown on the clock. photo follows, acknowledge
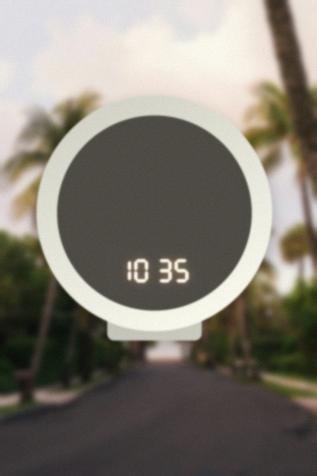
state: 10:35
